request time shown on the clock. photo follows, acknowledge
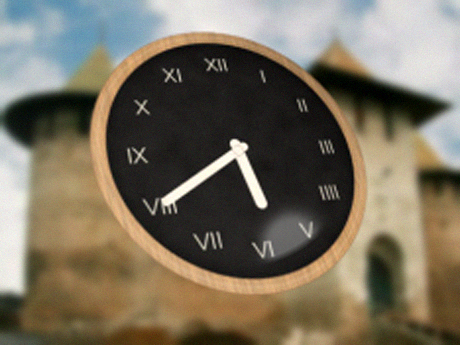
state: 5:40
